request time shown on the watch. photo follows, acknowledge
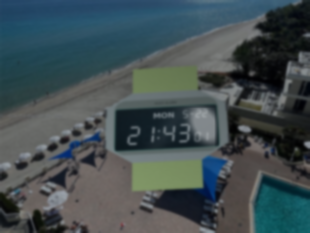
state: 21:43
